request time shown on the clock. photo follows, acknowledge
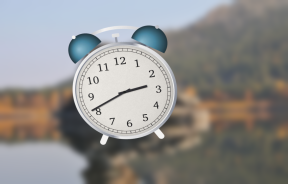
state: 2:41
